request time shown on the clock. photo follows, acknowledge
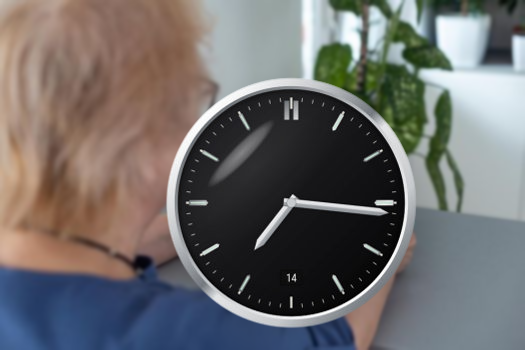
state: 7:16
